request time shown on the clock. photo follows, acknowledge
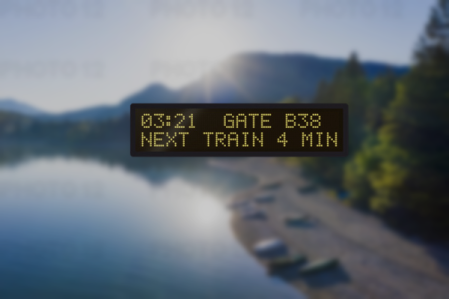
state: 3:21
